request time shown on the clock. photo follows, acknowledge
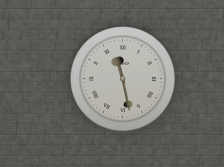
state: 11:28
